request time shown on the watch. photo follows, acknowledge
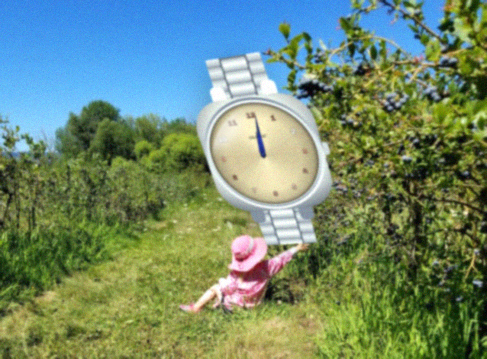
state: 12:01
